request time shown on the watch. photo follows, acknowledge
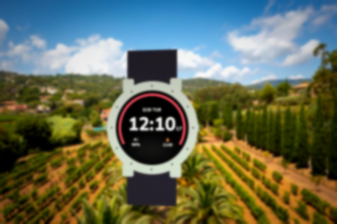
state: 12:10
